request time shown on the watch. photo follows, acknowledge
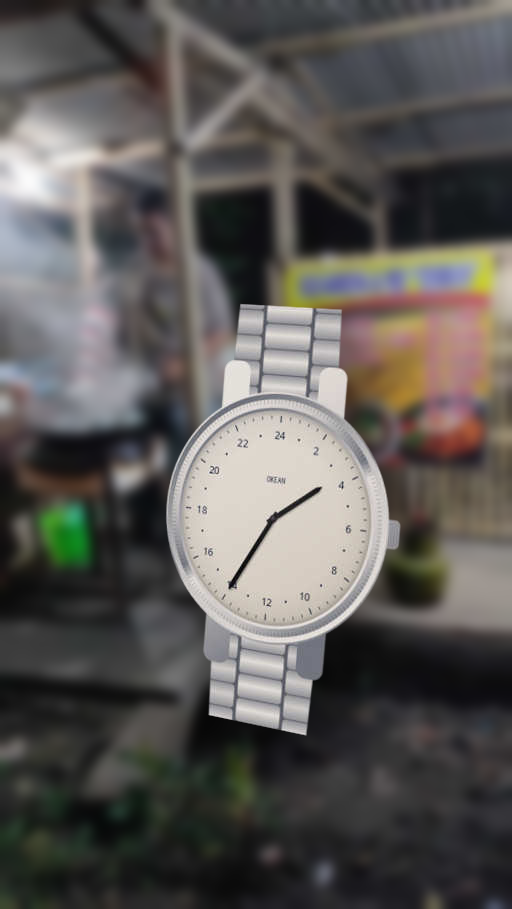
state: 3:35
